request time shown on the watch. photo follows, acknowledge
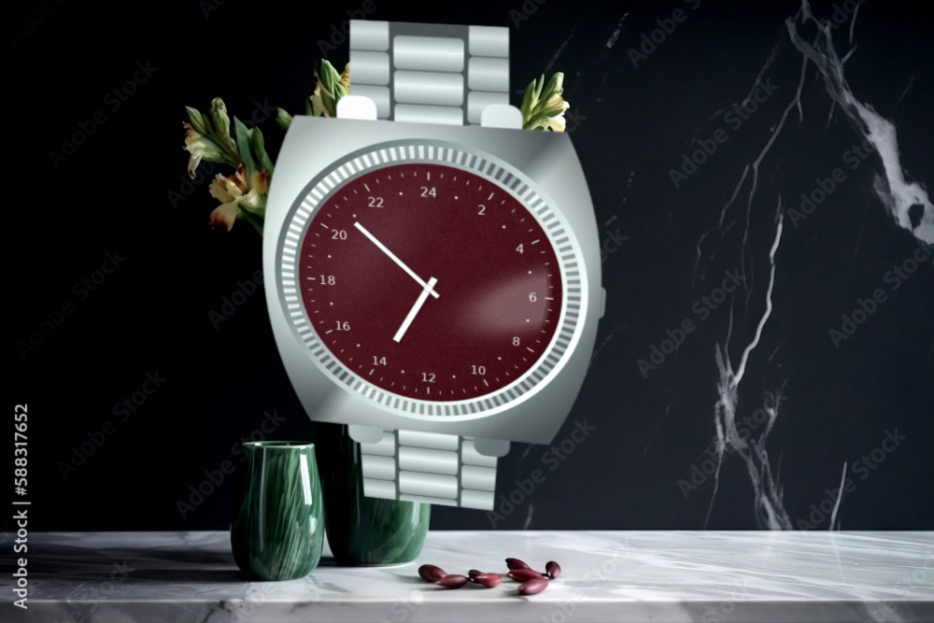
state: 13:52
